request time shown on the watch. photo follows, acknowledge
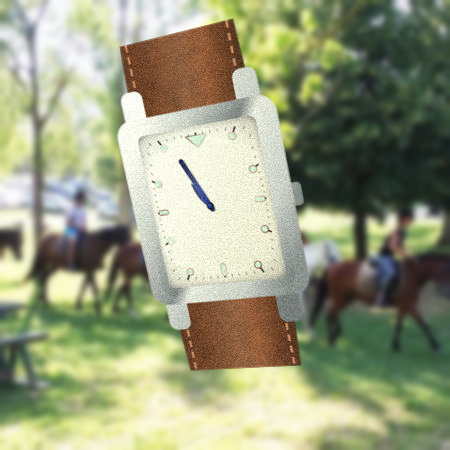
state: 10:56
